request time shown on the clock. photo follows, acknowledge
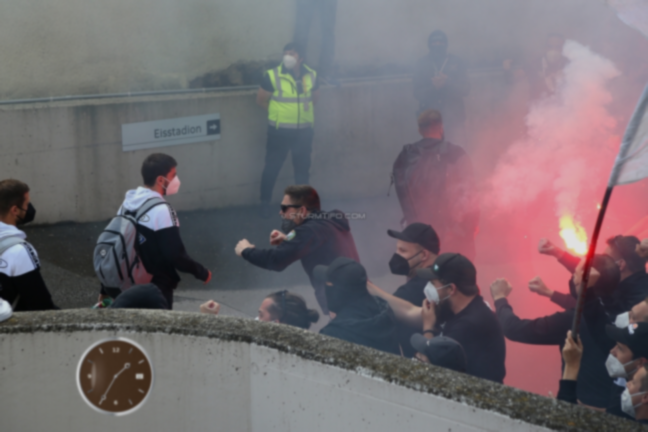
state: 1:35
